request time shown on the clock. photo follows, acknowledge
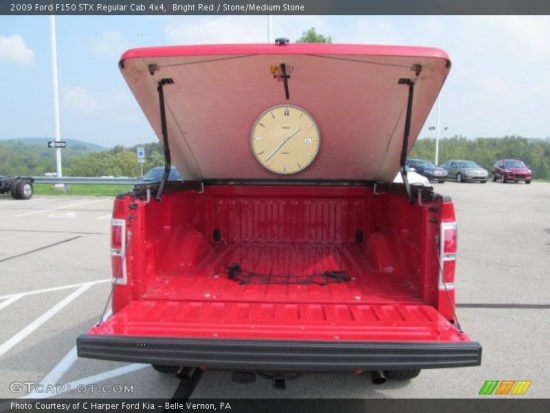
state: 1:37
